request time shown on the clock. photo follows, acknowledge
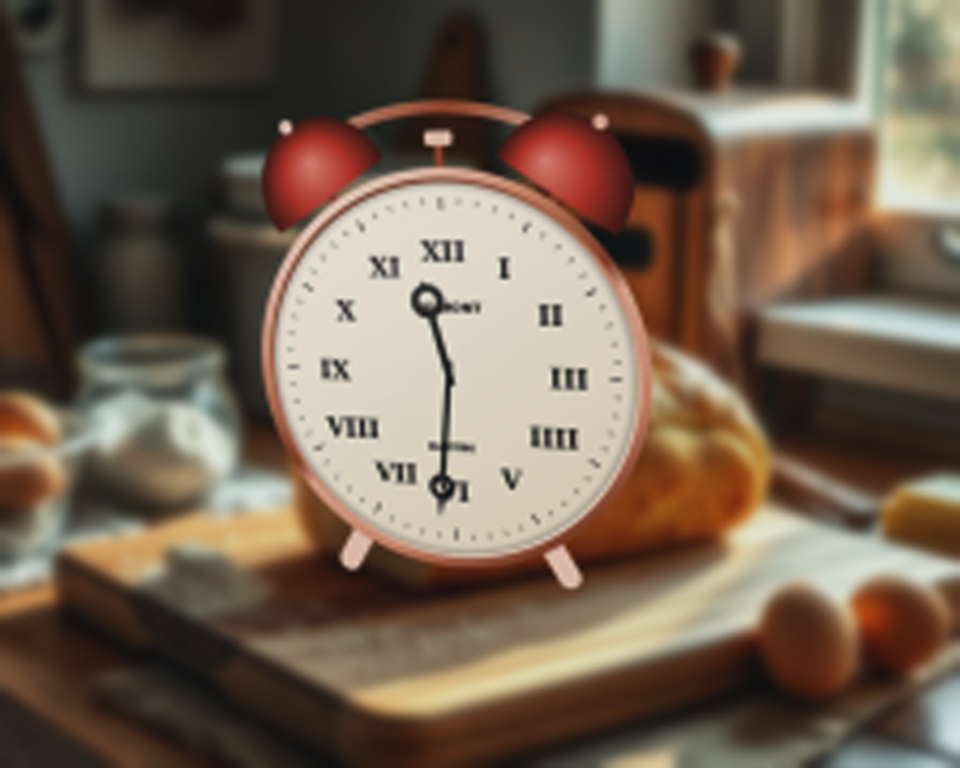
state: 11:31
